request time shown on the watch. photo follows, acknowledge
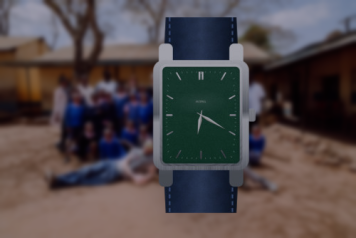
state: 6:20
